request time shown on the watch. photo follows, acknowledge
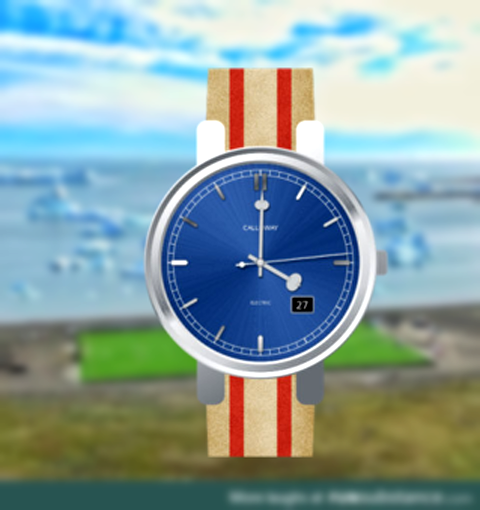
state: 4:00:14
